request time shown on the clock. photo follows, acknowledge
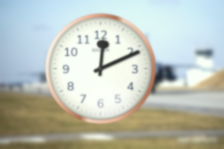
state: 12:11
